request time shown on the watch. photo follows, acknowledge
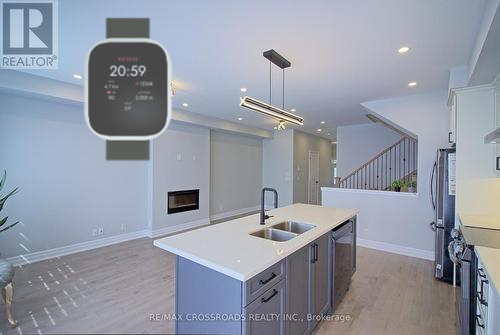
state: 20:59
